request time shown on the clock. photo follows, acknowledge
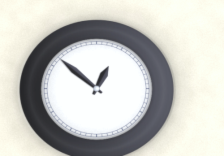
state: 12:52
